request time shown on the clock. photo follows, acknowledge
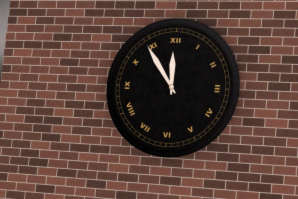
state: 11:54
